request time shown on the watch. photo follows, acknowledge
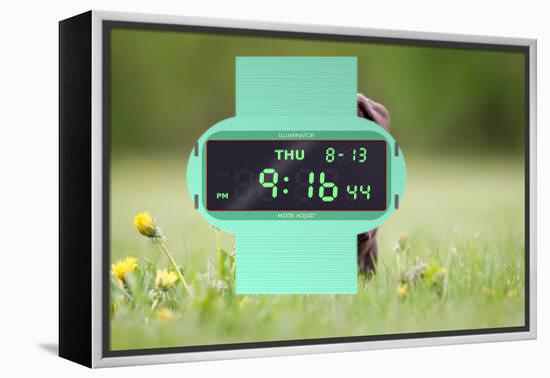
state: 9:16:44
